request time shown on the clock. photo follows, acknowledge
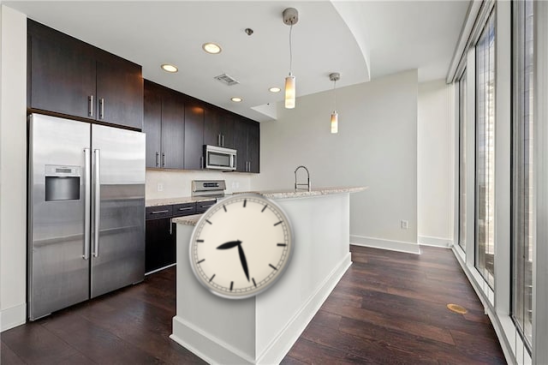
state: 8:26
